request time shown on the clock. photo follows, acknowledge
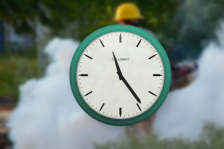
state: 11:24
